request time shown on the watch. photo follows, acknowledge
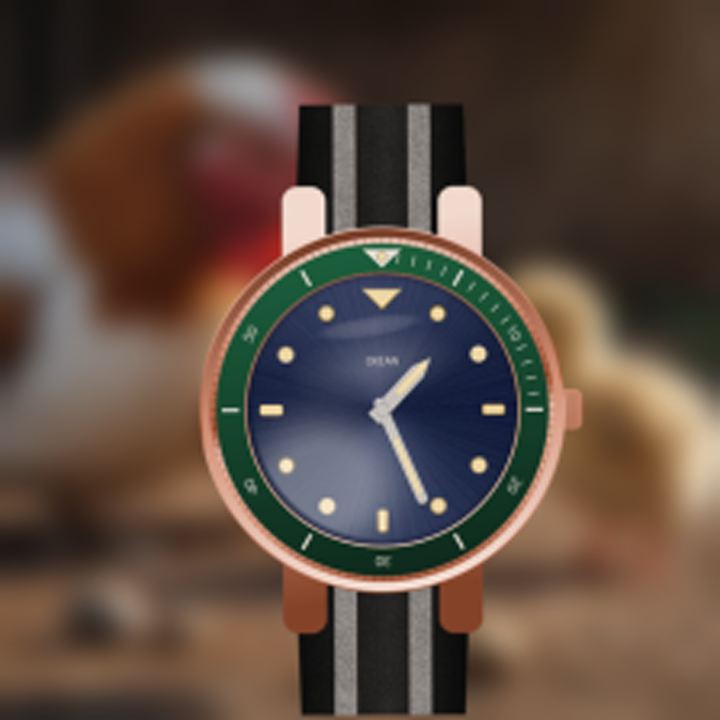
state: 1:26
